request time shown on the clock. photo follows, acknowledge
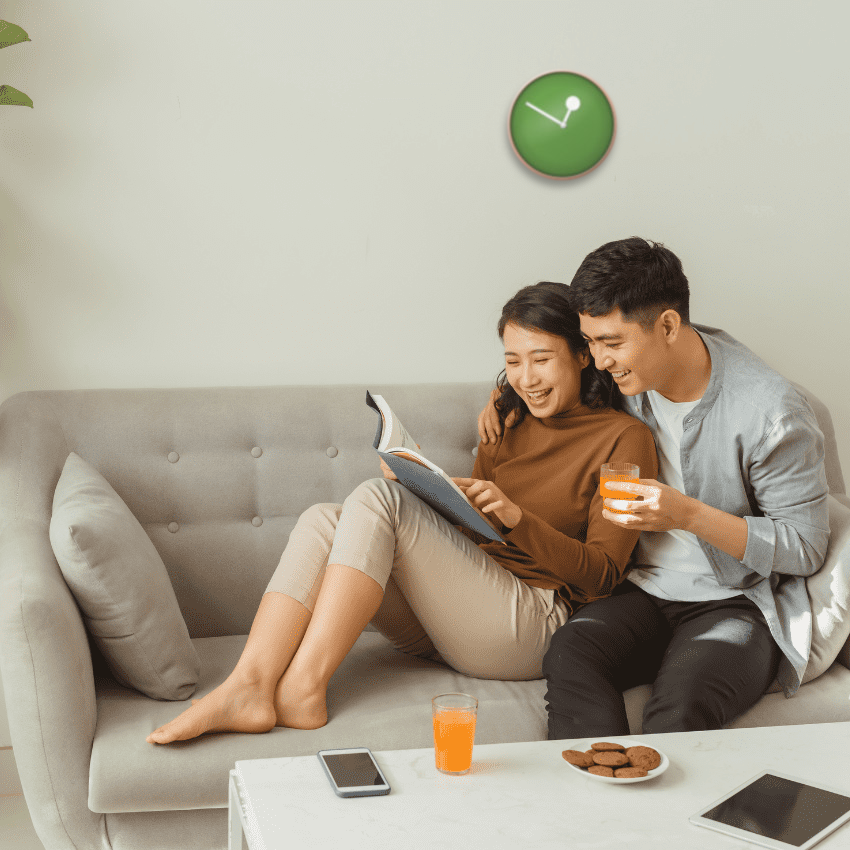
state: 12:50
